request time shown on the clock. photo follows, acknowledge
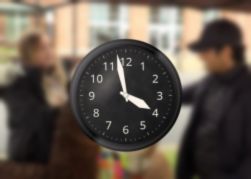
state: 3:58
